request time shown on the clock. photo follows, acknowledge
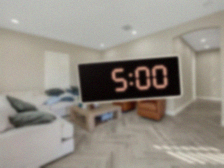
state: 5:00
